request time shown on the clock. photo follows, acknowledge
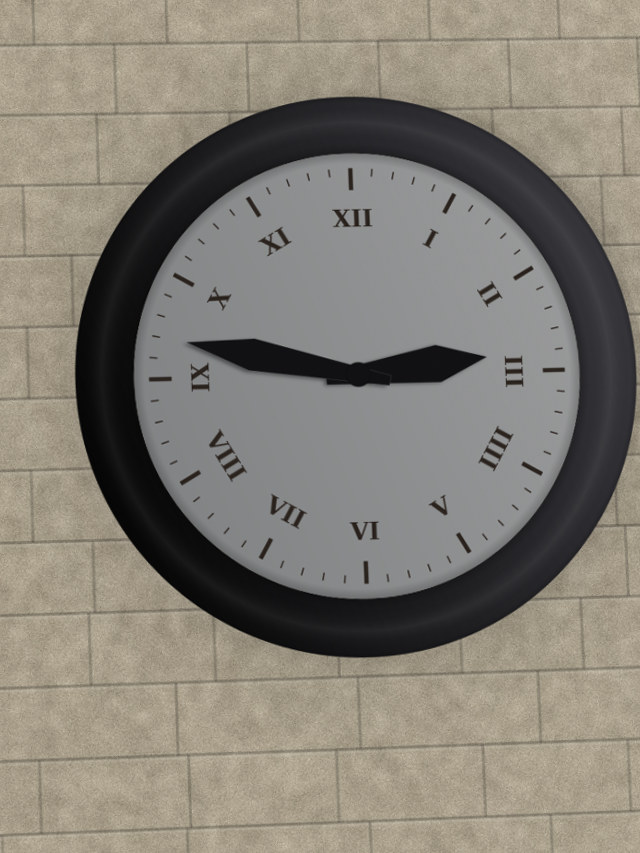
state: 2:47
